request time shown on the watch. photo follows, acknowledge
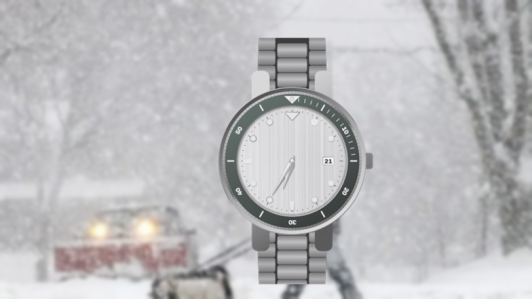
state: 6:35
